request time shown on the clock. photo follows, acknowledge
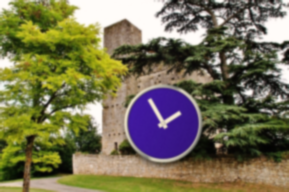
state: 1:55
